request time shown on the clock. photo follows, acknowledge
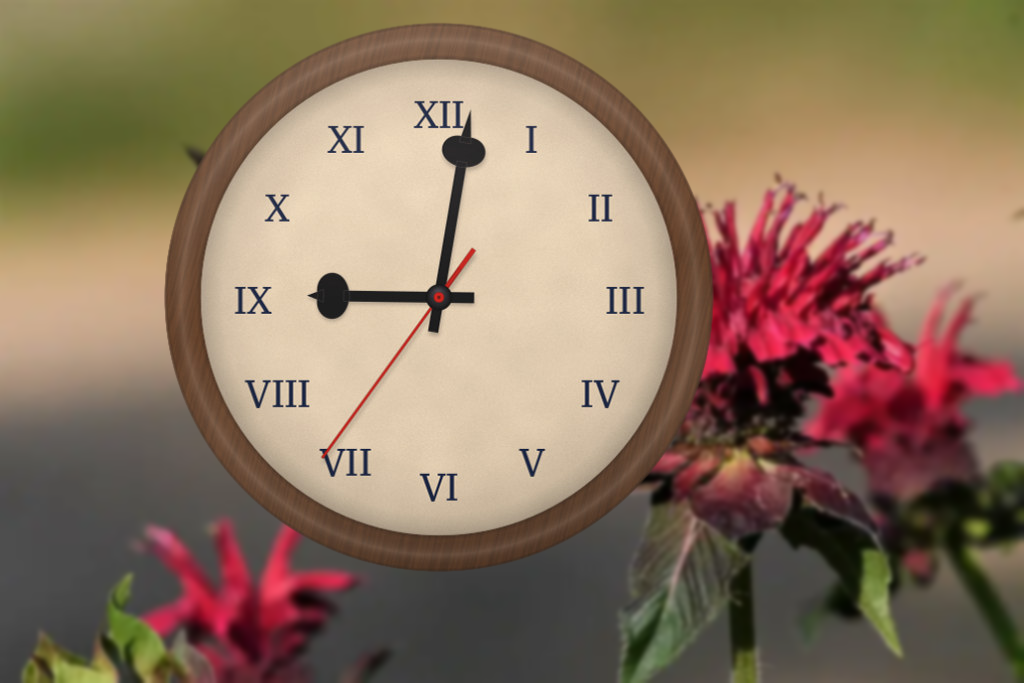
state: 9:01:36
